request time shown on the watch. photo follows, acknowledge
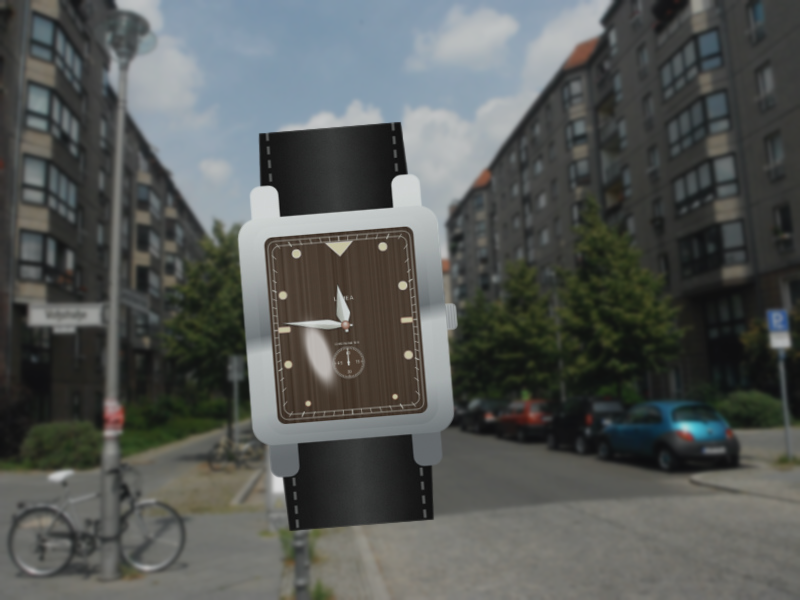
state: 11:46
